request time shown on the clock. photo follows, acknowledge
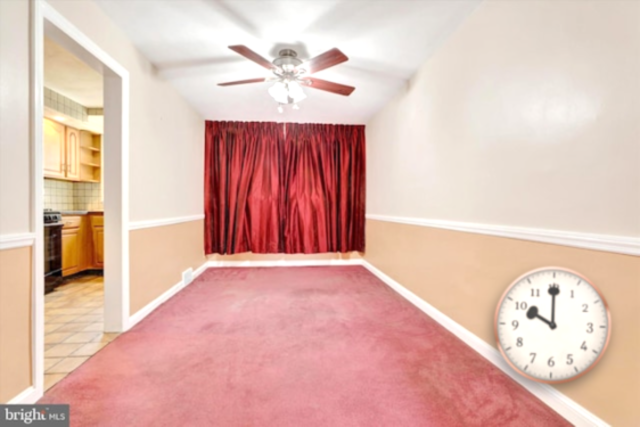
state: 10:00
